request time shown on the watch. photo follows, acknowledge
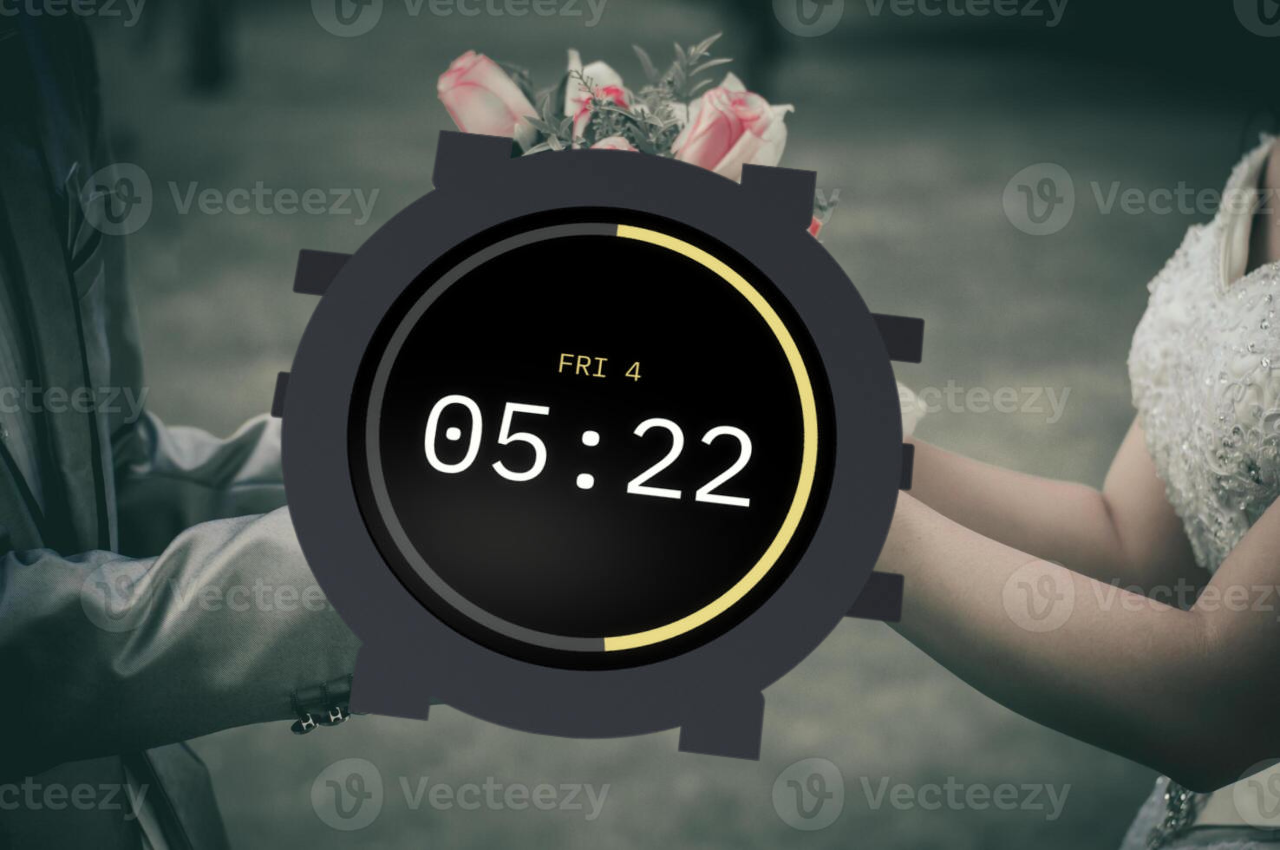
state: 5:22
